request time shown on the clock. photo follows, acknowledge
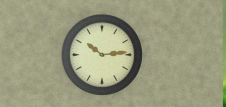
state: 10:14
